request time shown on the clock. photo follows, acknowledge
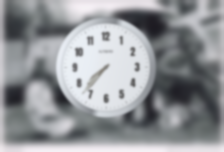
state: 7:37
